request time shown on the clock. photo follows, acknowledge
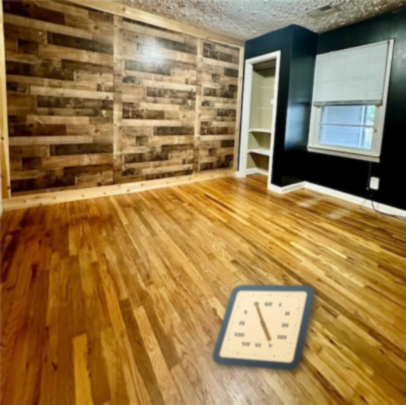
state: 4:55
